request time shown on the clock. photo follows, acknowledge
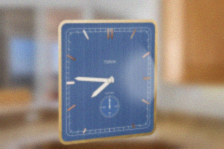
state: 7:46
